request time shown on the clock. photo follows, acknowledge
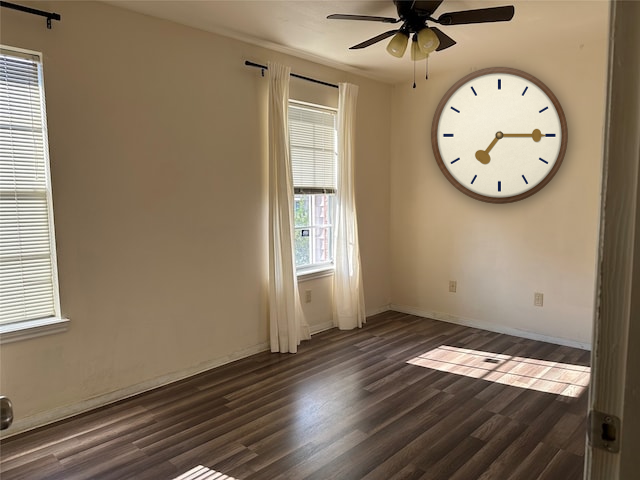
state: 7:15
